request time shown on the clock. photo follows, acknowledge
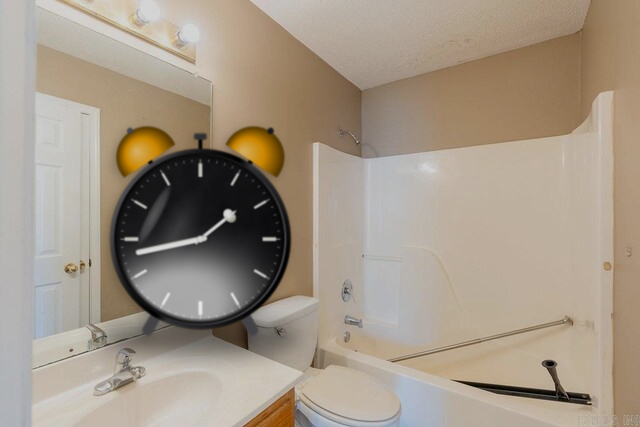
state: 1:43
